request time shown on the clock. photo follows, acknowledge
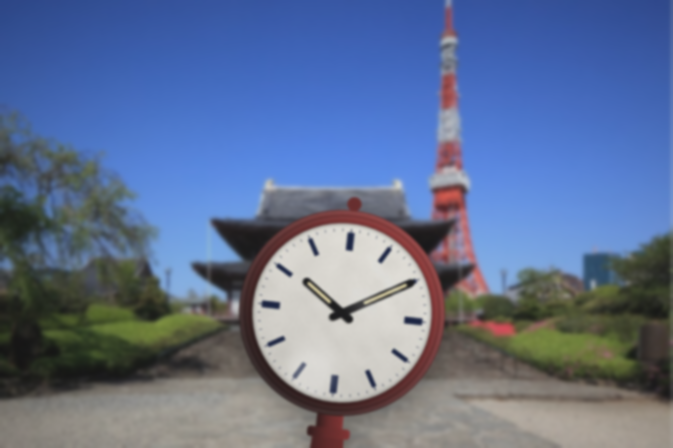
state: 10:10
